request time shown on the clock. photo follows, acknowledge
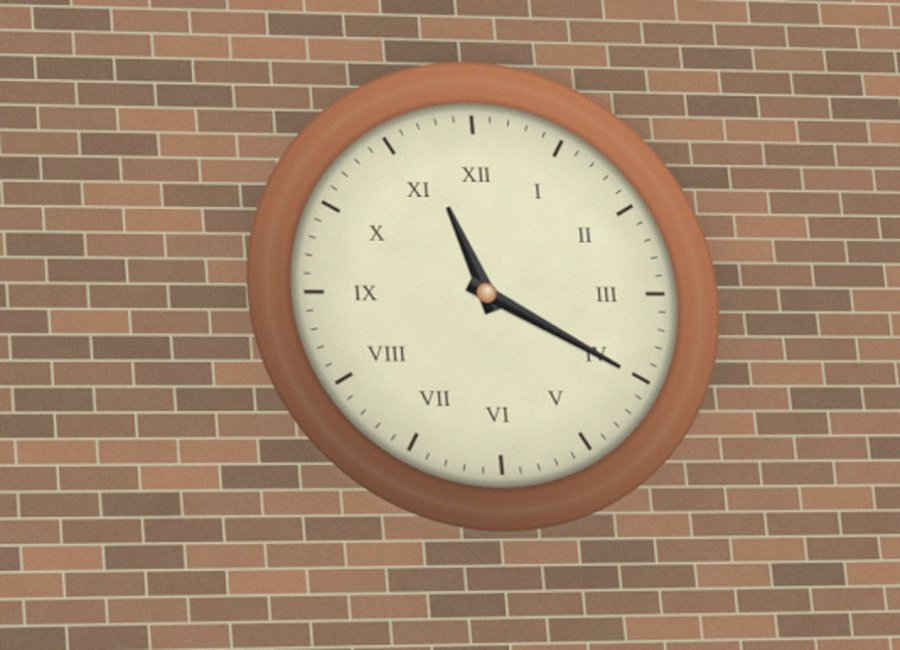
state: 11:20
